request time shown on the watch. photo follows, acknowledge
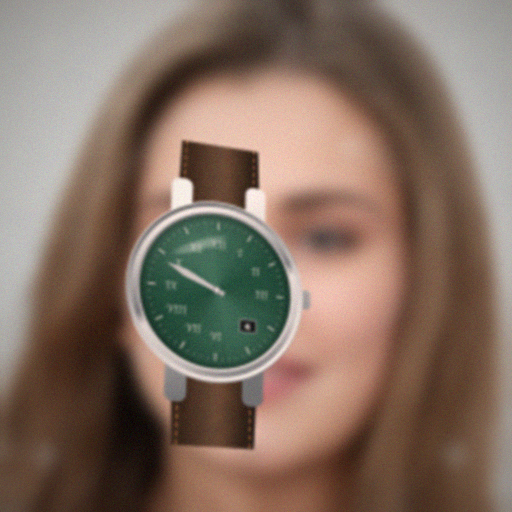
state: 9:49
